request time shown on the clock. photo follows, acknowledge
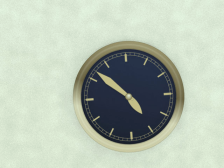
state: 4:52
